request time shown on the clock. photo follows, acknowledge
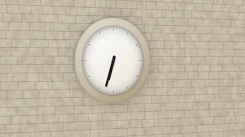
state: 6:33
